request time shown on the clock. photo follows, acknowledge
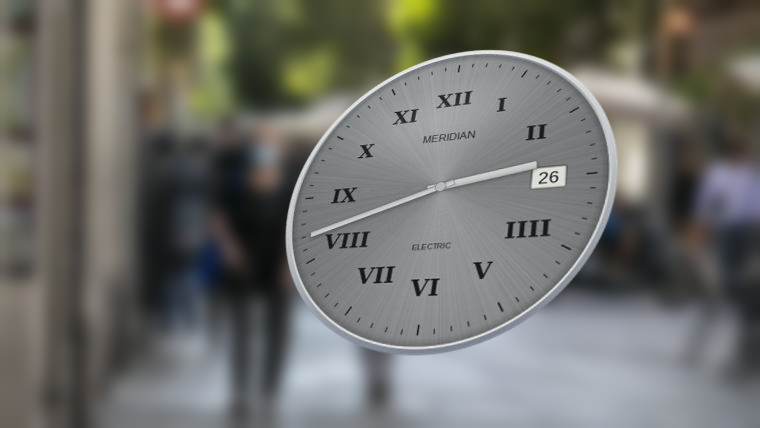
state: 2:42
